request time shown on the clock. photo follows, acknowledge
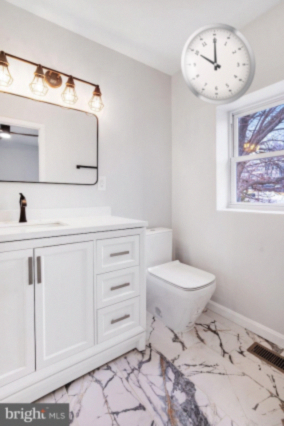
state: 10:00
